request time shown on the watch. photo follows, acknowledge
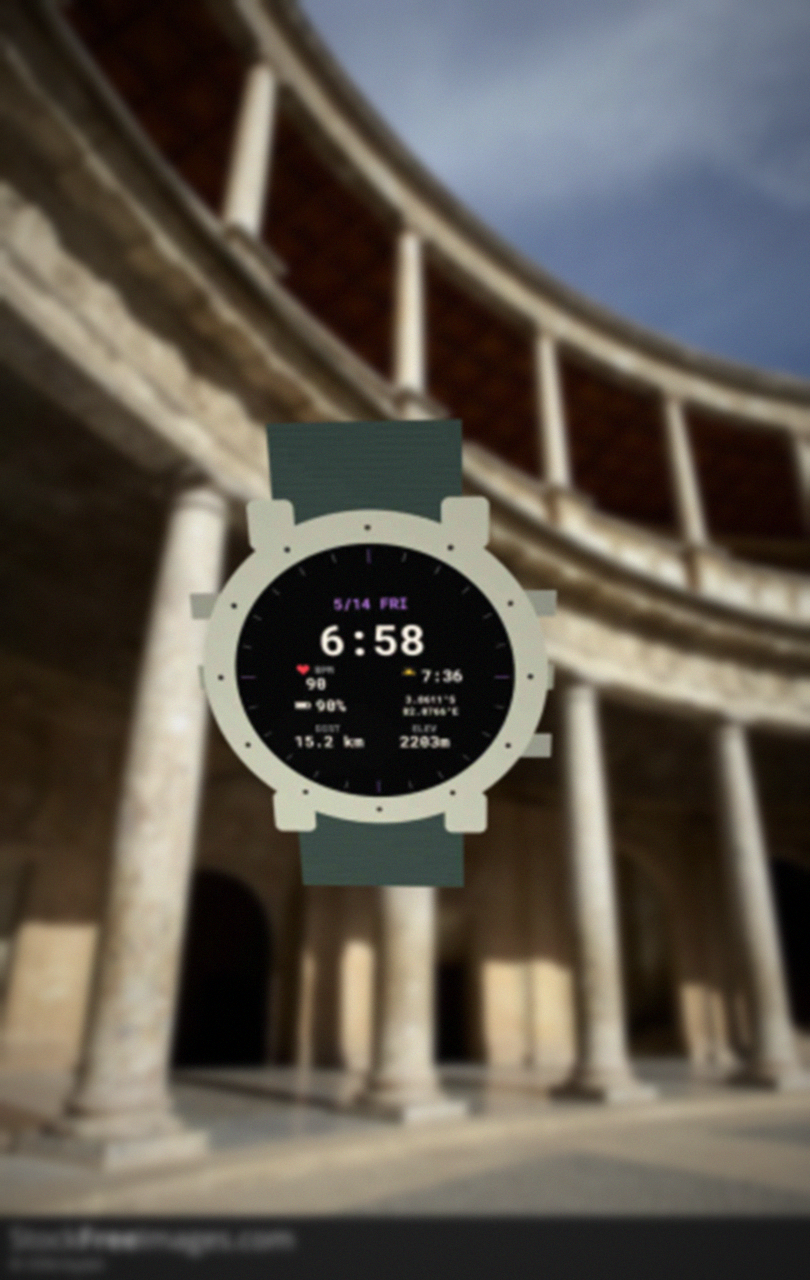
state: 6:58
